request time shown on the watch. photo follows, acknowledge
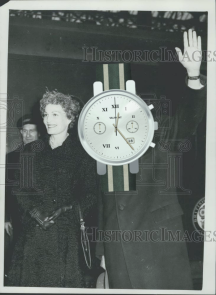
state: 12:24
